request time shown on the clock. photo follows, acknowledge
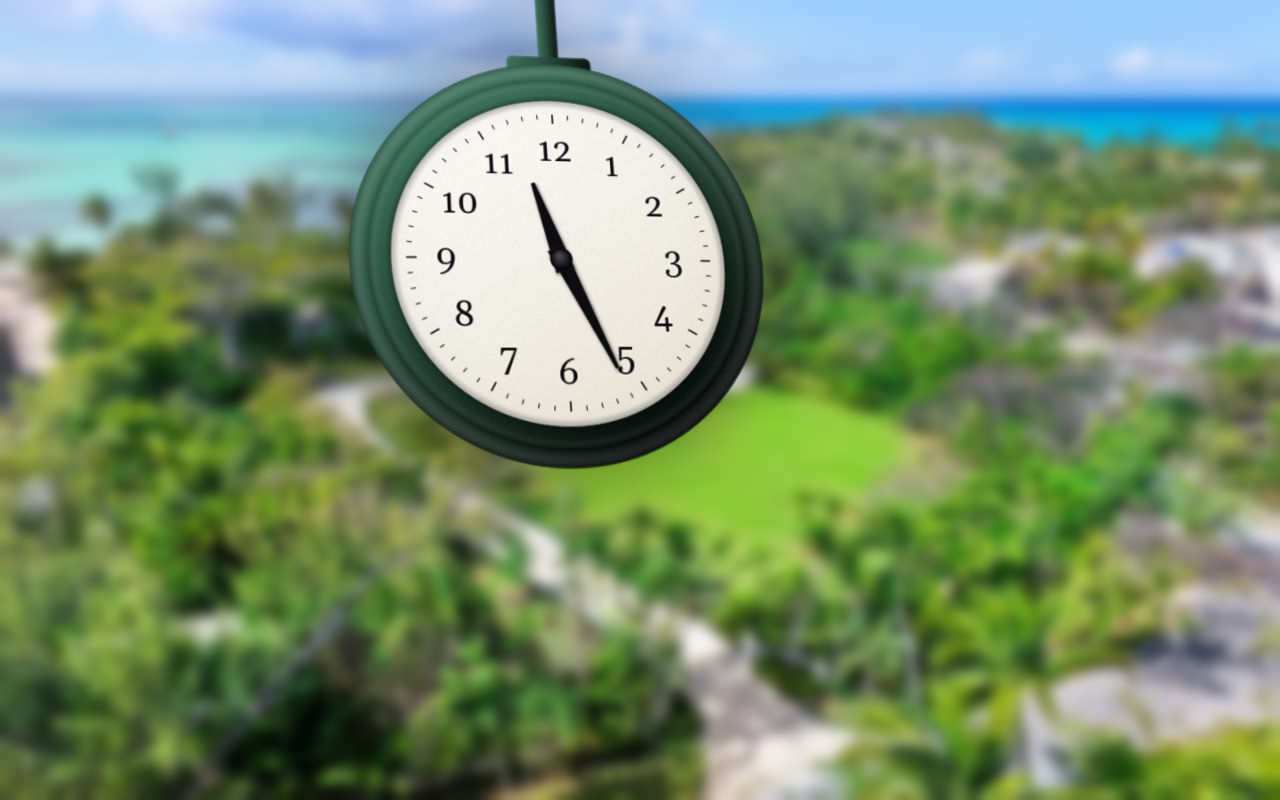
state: 11:26
